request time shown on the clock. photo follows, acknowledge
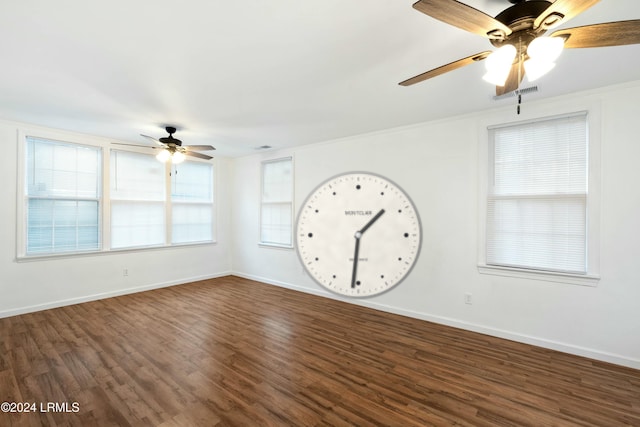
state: 1:31
